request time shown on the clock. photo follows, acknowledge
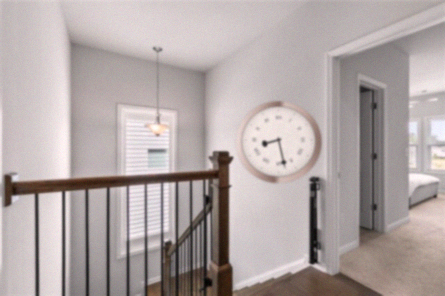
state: 8:28
